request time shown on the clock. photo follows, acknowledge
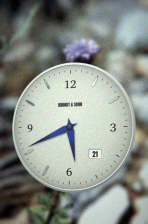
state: 5:41
